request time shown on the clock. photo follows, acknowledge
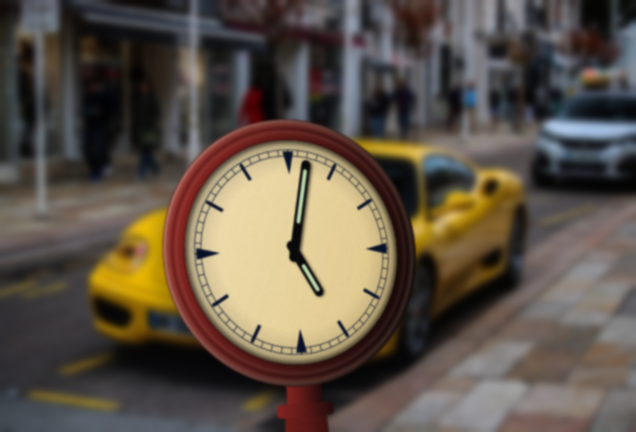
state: 5:02
